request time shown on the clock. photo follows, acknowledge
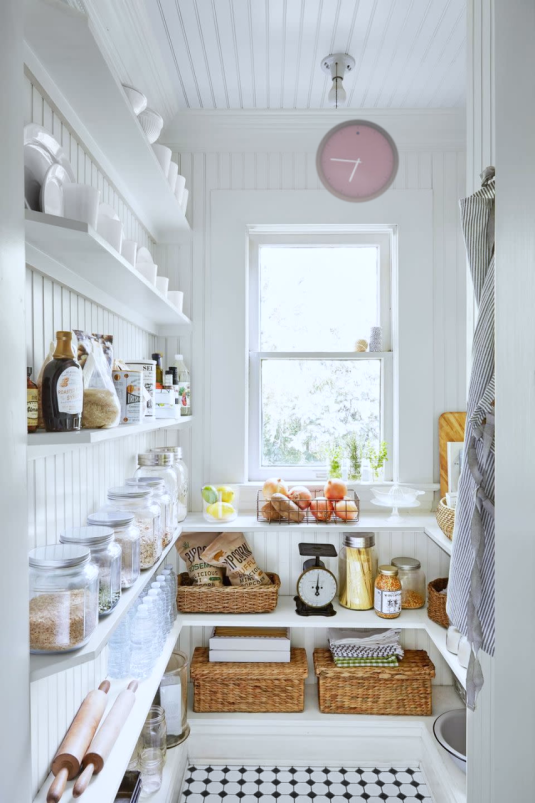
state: 6:46
